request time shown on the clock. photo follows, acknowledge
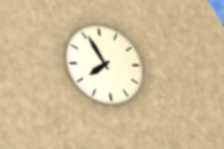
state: 7:56
